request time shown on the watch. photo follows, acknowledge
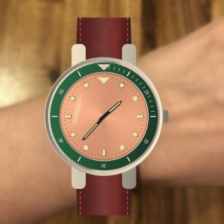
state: 1:37
